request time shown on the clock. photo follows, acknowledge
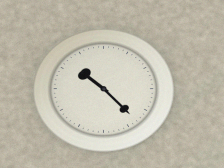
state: 10:23
